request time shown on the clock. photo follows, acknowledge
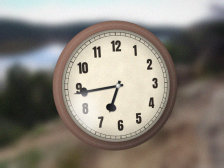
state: 6:44
